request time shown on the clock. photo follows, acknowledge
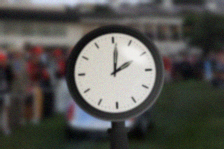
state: 2:01
